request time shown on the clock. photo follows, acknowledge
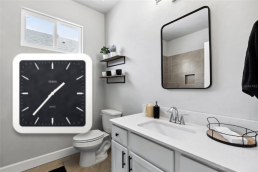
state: 1:37
